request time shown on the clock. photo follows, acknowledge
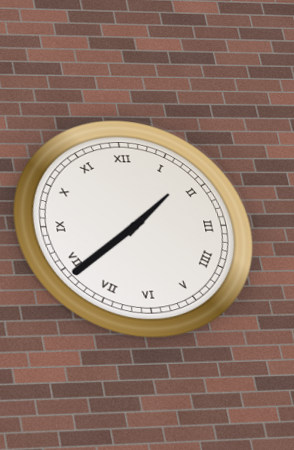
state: 1:39
